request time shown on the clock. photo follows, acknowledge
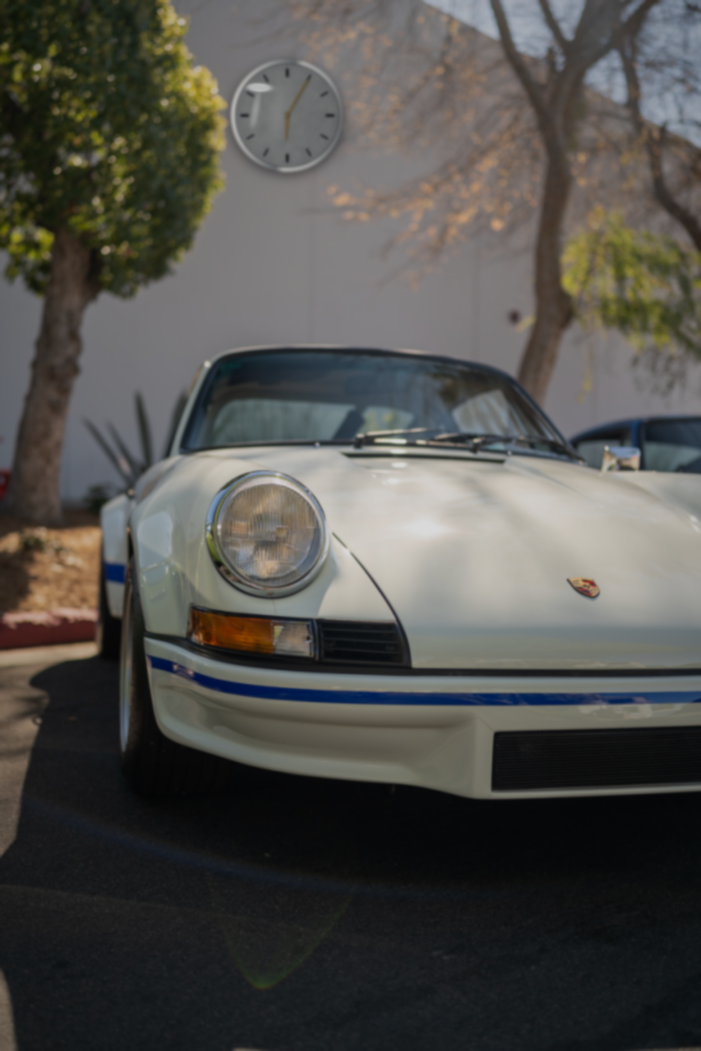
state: 6:05
